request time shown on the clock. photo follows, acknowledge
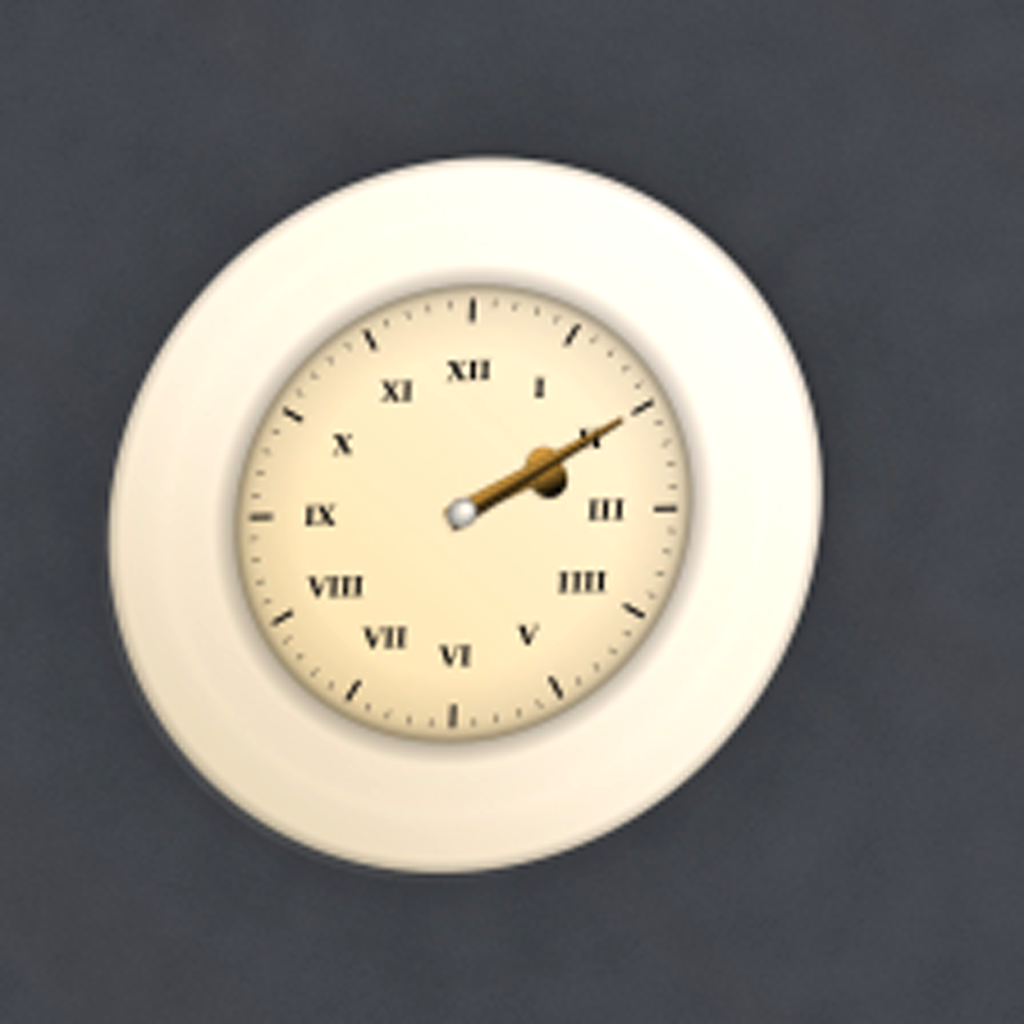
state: 2:10
